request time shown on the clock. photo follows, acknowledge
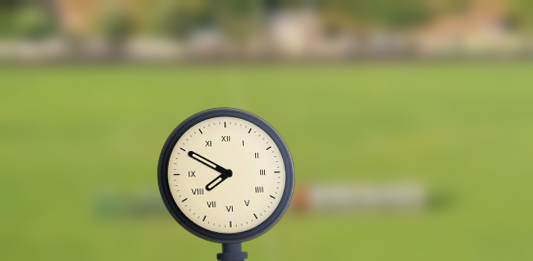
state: 7:50
